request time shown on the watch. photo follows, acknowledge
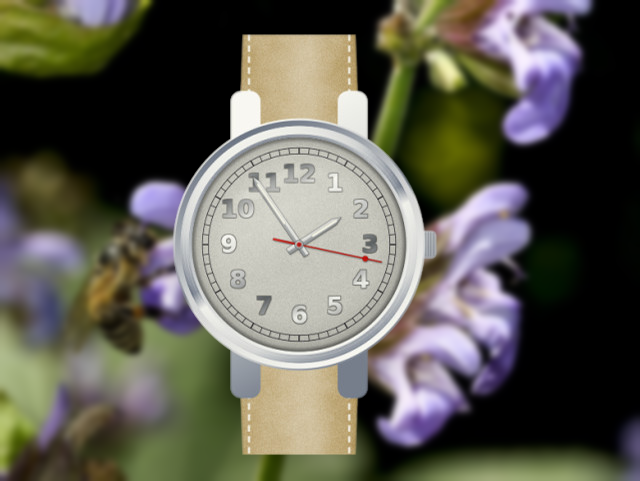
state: 1:54:17
